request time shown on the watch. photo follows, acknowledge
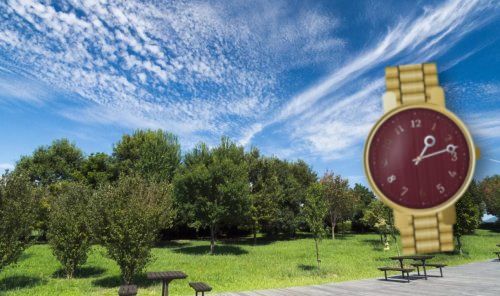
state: 1:13
